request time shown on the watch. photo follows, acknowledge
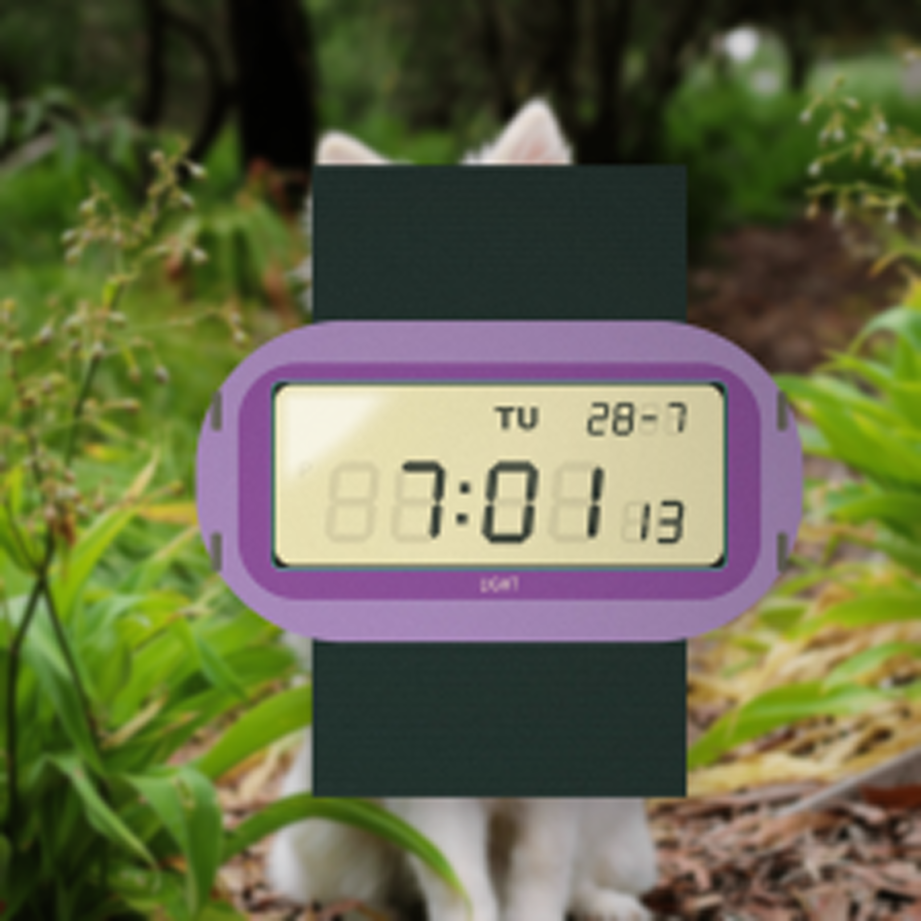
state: 7:01:13
